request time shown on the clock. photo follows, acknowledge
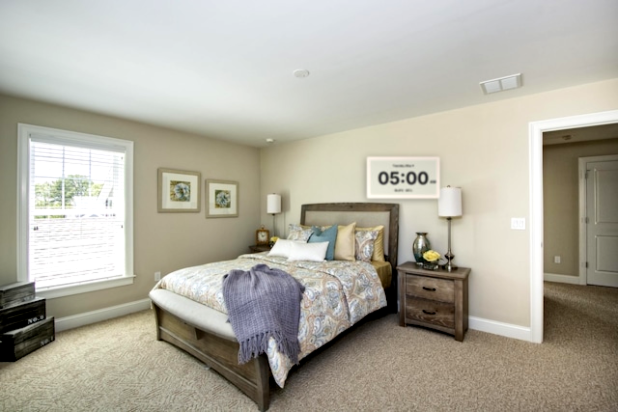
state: 5:00
